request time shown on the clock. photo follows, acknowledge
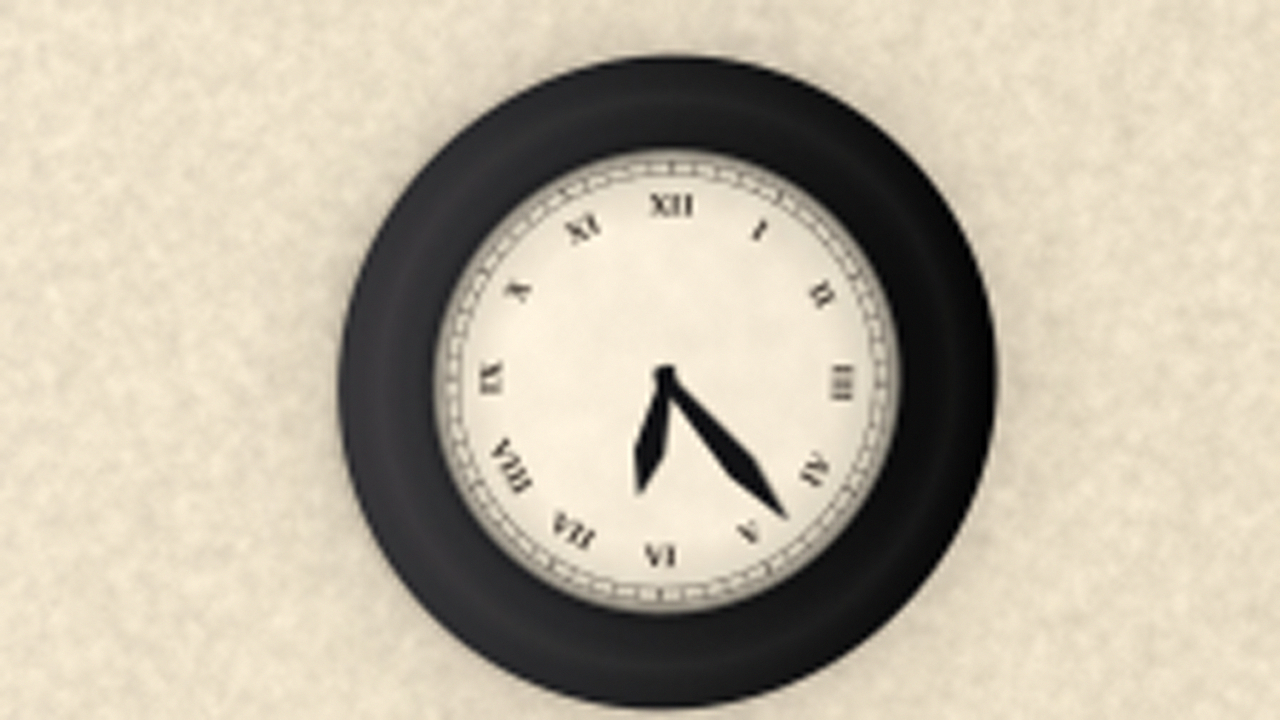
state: 6:23
